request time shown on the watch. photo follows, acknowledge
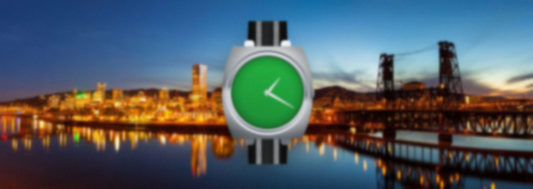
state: 1:20
